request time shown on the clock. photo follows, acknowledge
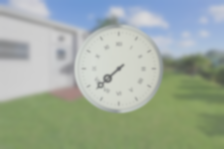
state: 7:38
